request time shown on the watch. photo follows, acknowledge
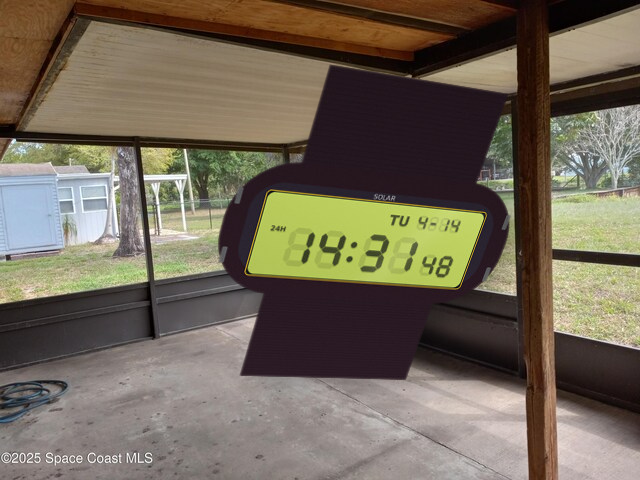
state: 14:31:48
